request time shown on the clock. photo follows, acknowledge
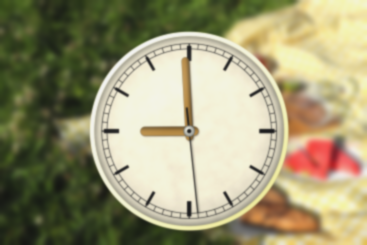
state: 8:59:29
